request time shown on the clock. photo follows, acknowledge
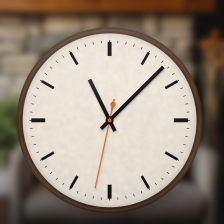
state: 11:07:32
